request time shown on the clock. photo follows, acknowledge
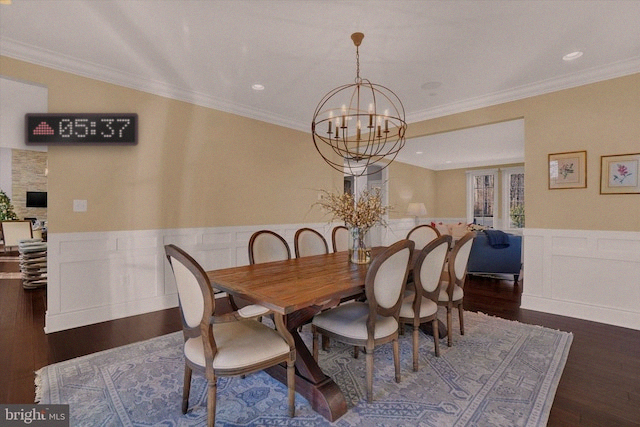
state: 5:37
